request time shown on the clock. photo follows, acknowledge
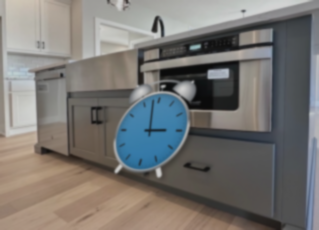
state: 2:58
